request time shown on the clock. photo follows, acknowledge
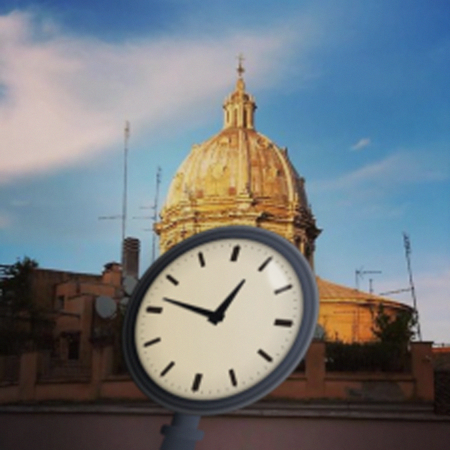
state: 12:47
